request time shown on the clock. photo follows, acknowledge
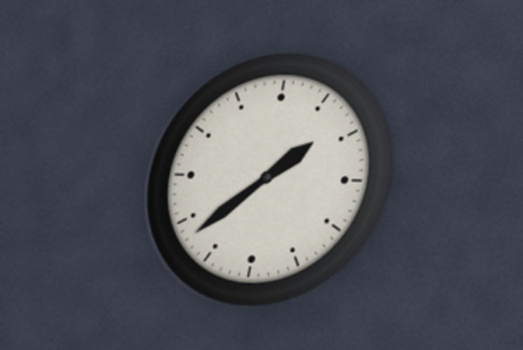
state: 1:38
